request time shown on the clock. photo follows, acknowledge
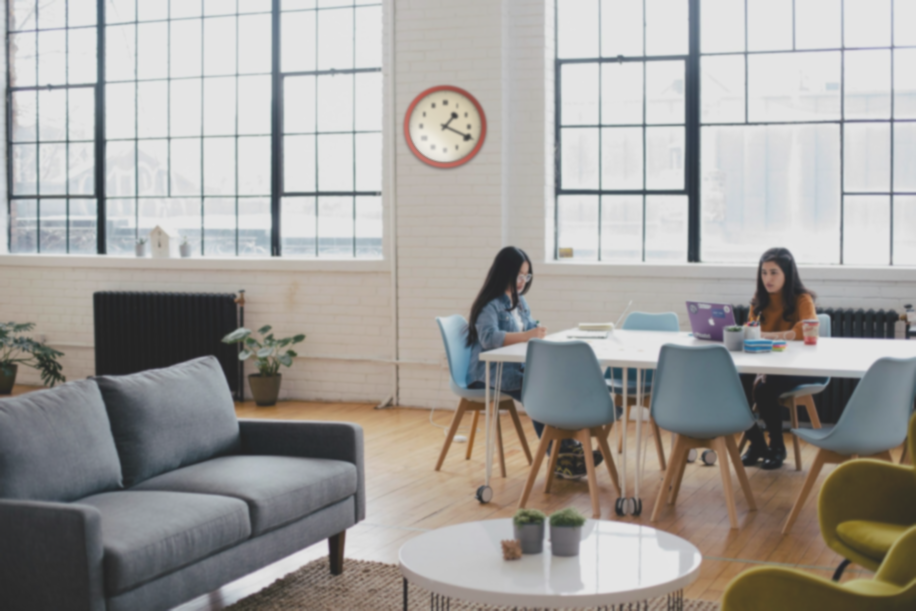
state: 1:19
